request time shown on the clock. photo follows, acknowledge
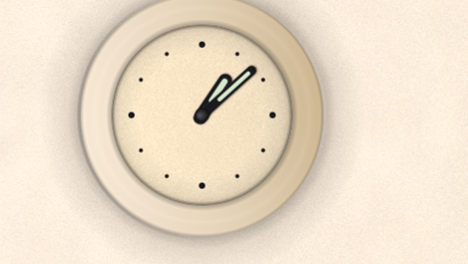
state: 1:08
